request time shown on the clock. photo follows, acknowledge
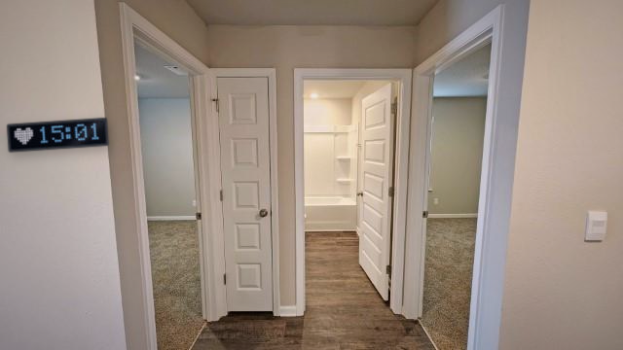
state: 15:01
